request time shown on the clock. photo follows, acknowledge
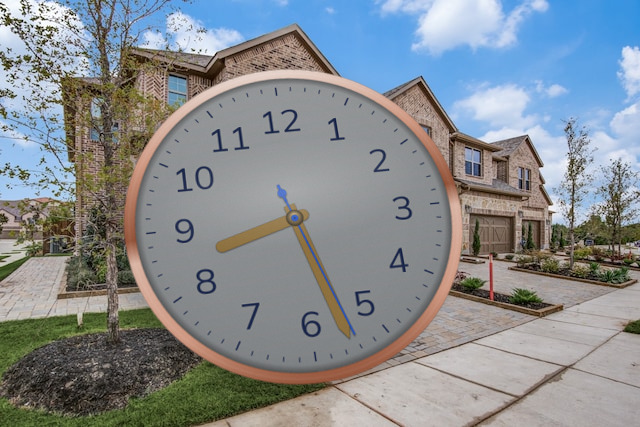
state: 8:27:27
